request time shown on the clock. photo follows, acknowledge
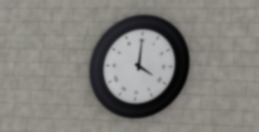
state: 4:00
